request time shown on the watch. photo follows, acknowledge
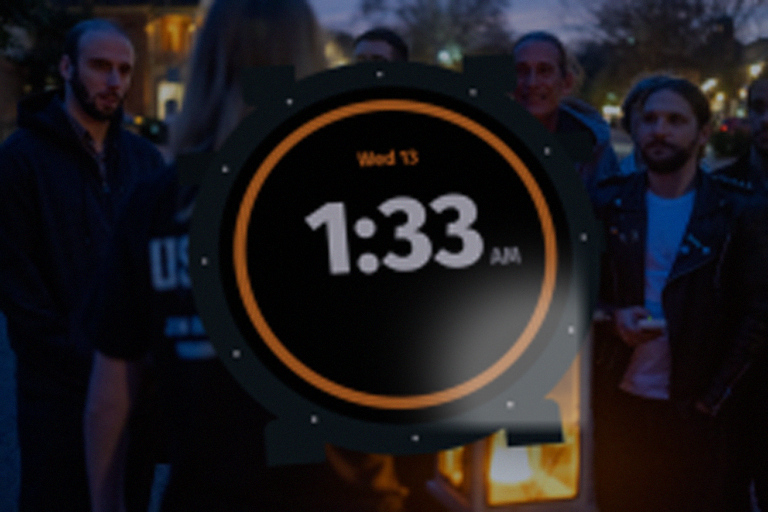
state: 1:33
